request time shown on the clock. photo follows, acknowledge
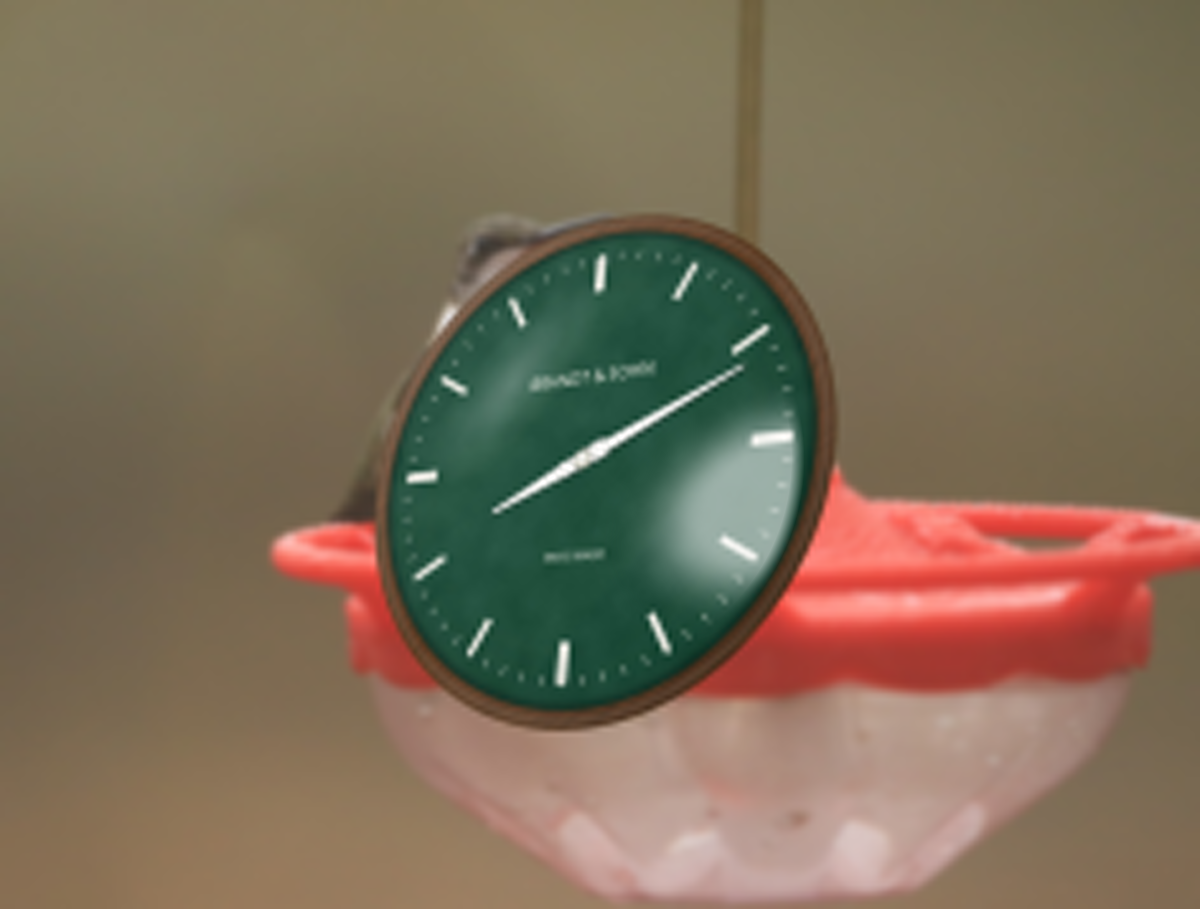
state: 8:11
